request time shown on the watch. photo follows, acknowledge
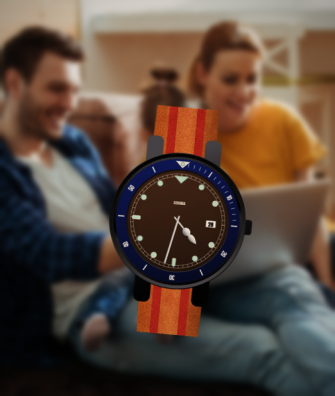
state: 4:32
